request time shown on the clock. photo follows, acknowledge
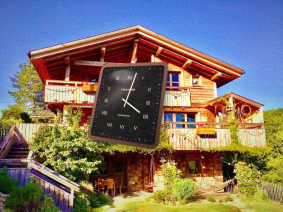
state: 4:02
